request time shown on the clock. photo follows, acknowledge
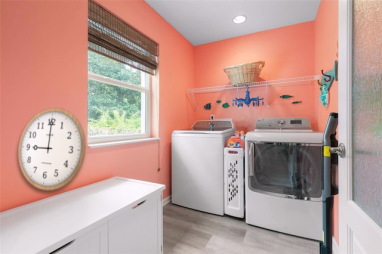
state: 9:00
